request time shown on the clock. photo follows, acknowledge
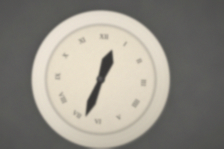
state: 12:33
